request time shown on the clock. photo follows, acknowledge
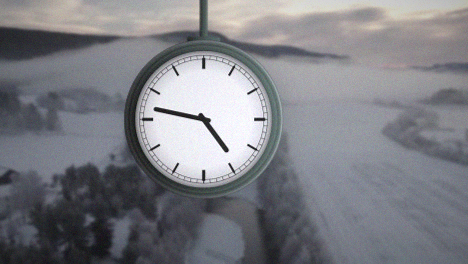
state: 4:47
